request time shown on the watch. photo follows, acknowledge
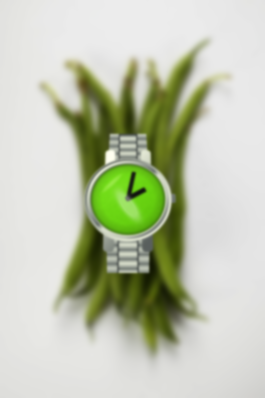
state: 2:02
